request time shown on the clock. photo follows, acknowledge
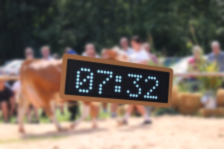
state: 7:32
